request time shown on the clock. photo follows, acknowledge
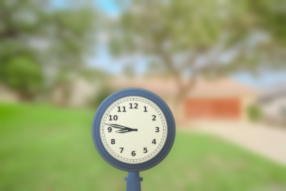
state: 8:47
